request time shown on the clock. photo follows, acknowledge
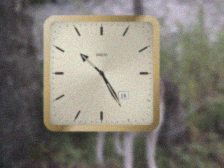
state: 10:25
